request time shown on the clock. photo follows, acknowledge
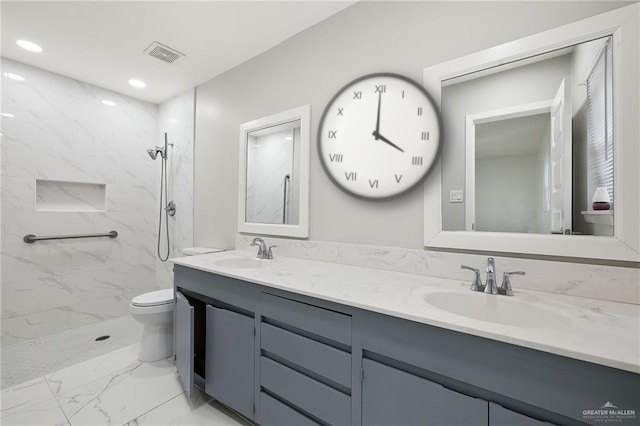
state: 4:00
